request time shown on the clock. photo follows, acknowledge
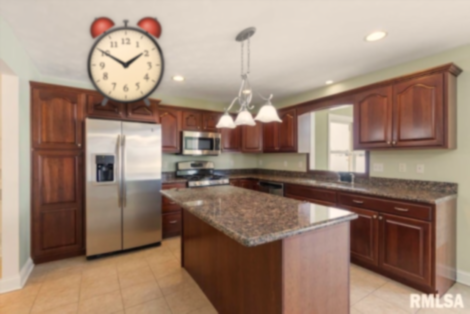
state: 1:50
